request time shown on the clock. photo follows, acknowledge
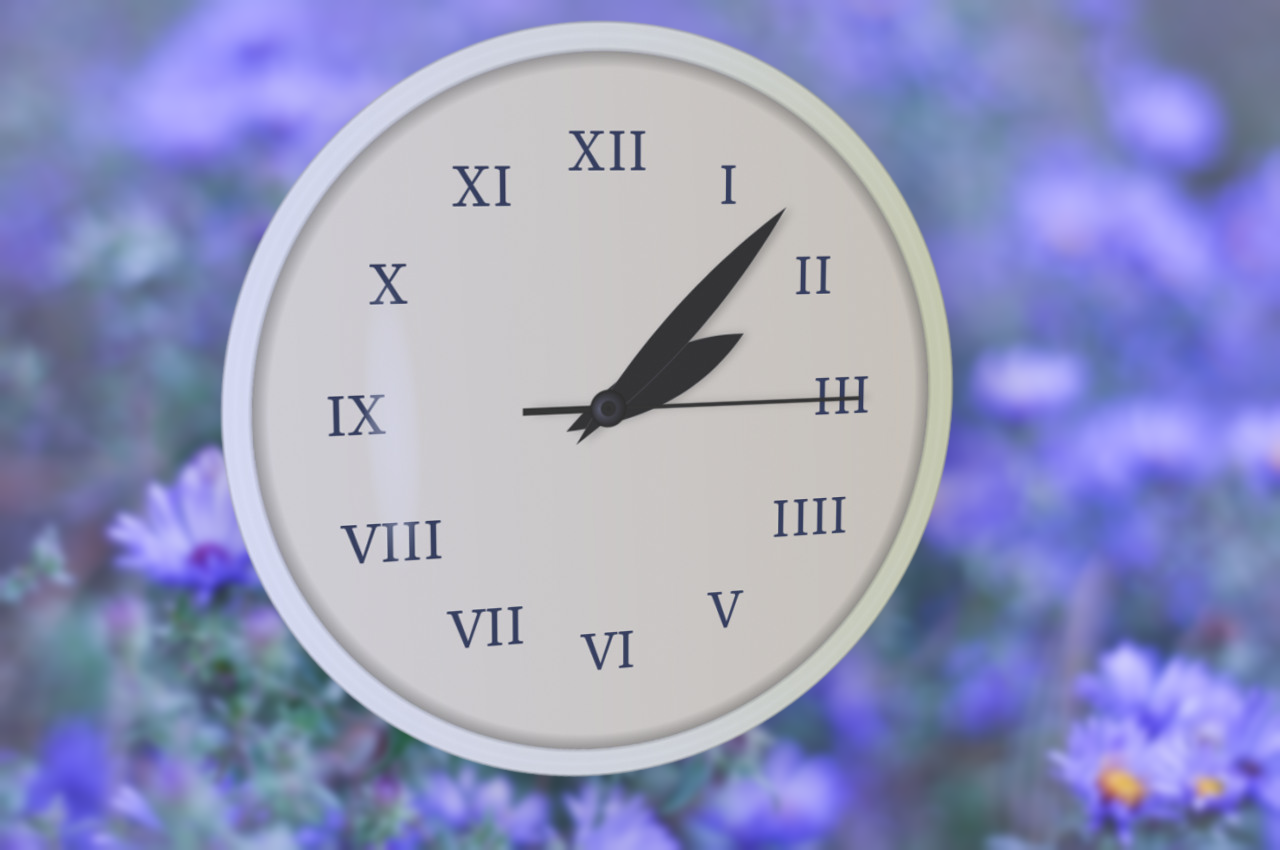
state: 2:07:15
